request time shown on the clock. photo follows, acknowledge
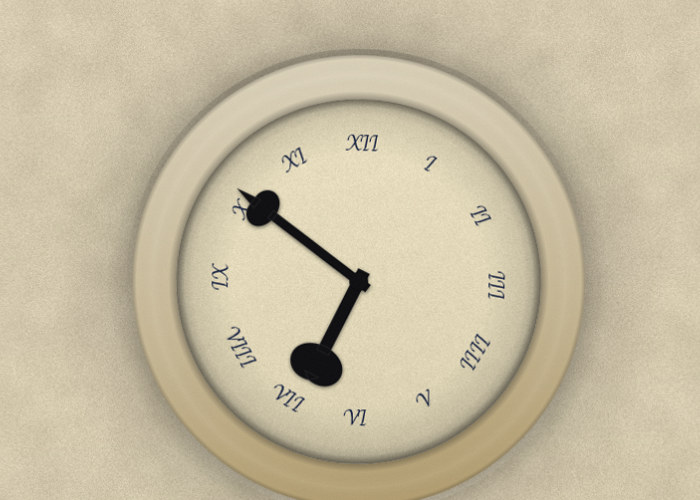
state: 6:51
